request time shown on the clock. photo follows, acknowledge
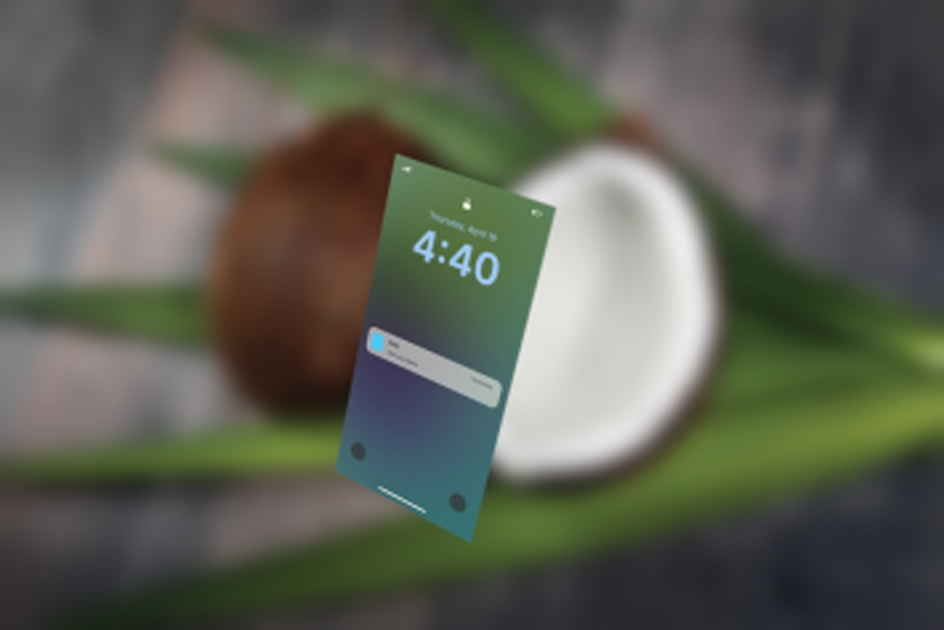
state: 4:40
